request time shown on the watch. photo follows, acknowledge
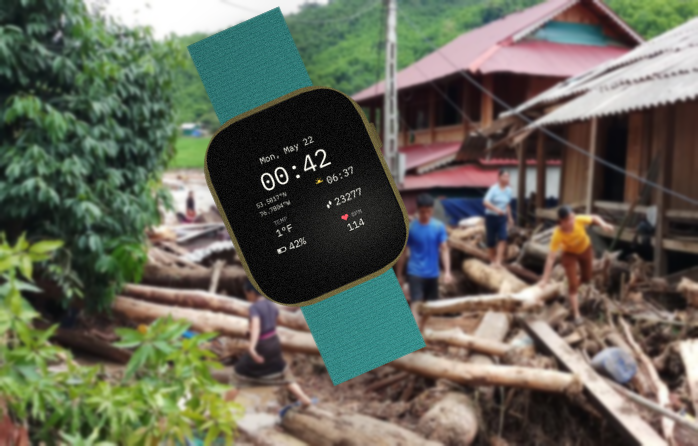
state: 0:42
